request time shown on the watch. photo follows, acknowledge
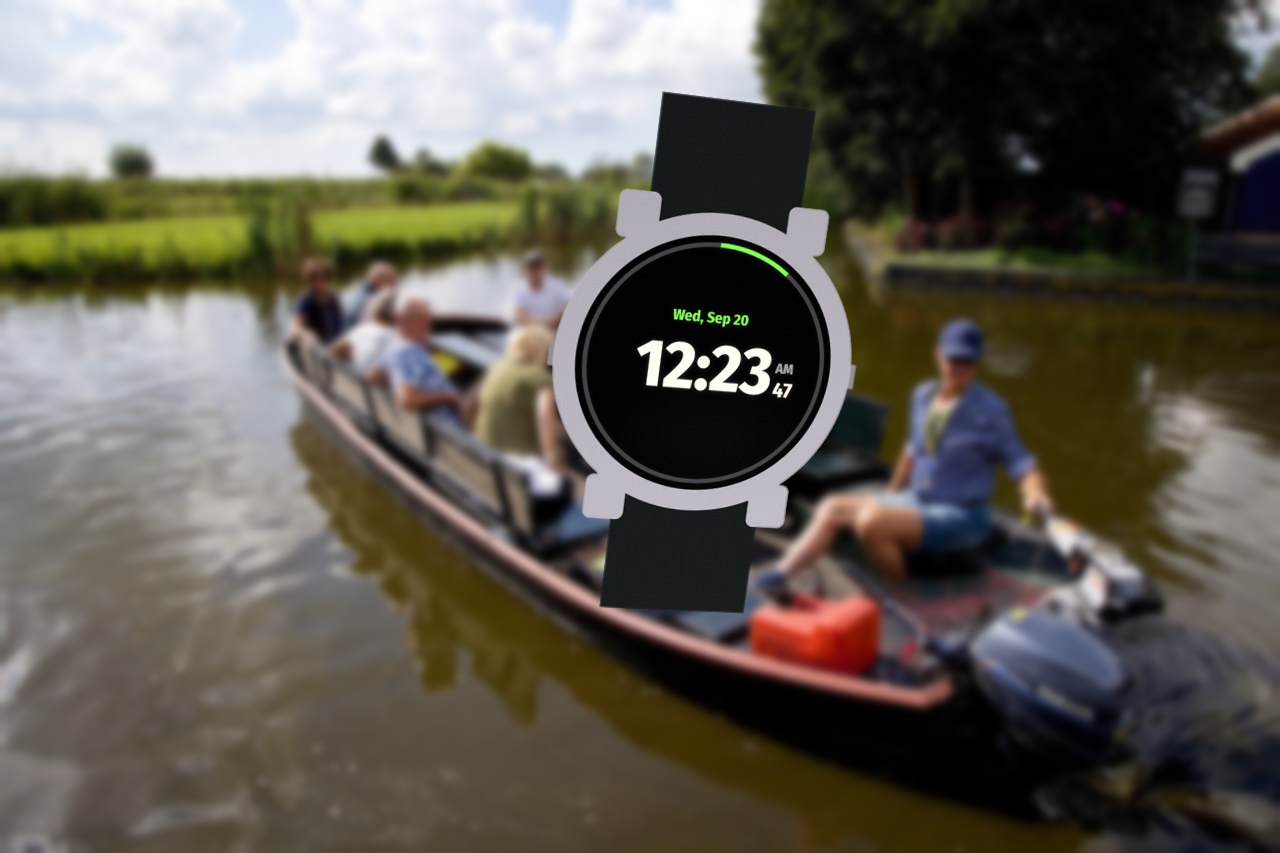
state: 12:23:47
